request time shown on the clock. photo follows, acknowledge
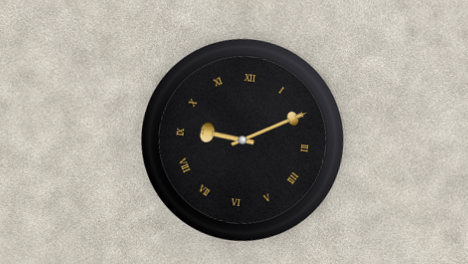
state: 9:10
